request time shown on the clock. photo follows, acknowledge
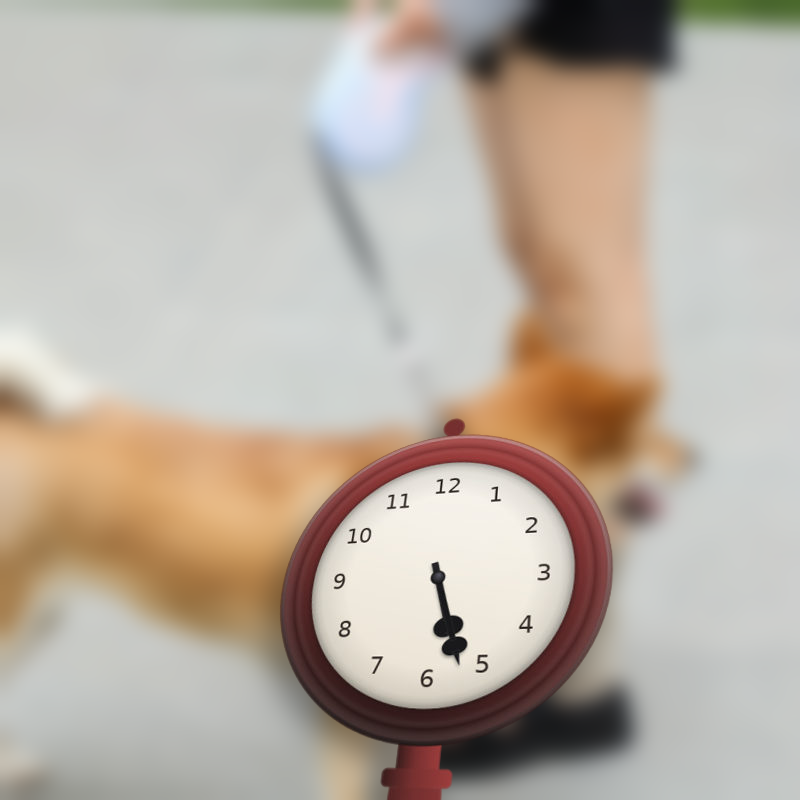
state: 5:27
